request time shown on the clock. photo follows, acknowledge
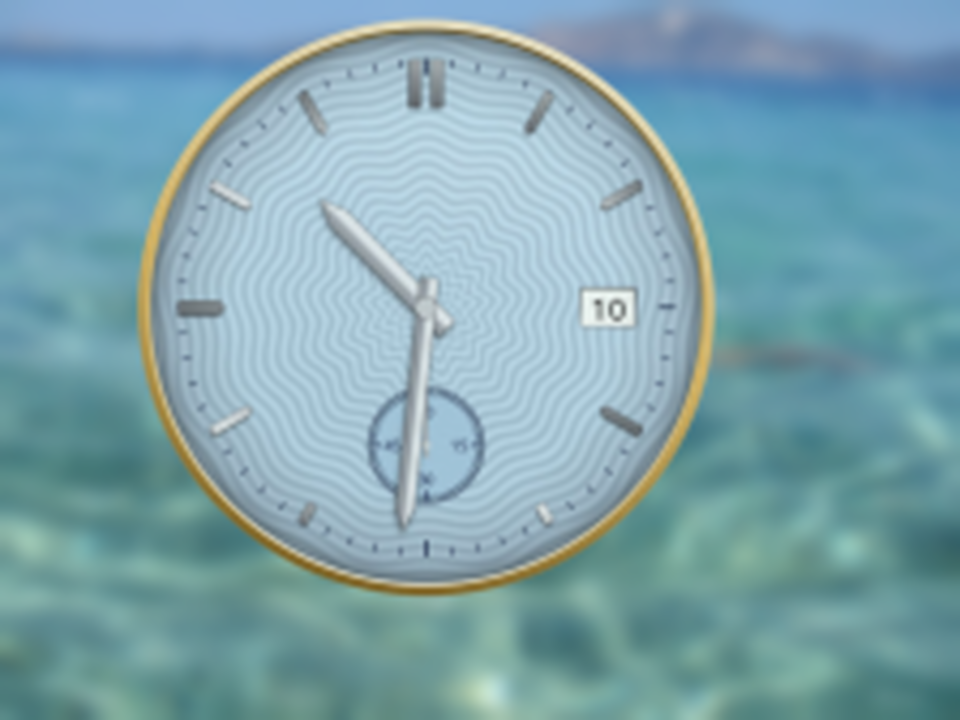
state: 10:31
